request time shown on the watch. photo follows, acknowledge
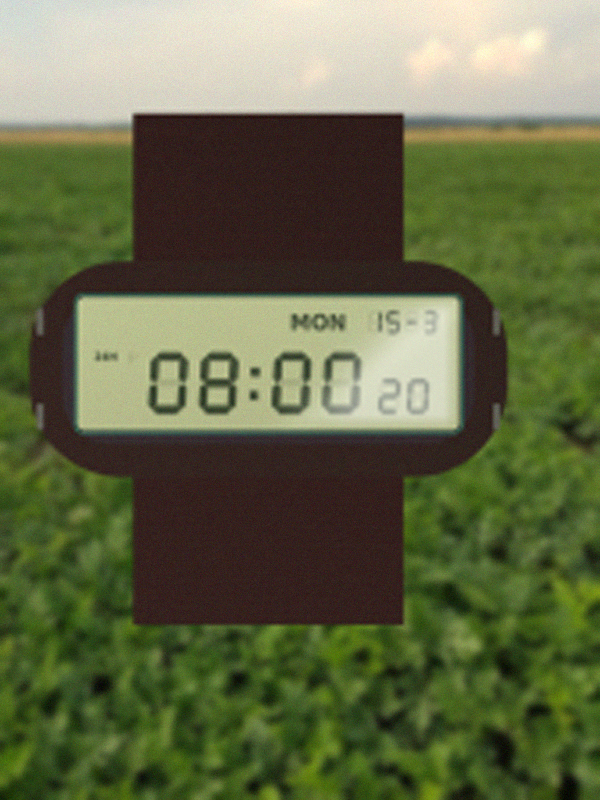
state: 8:00:20
